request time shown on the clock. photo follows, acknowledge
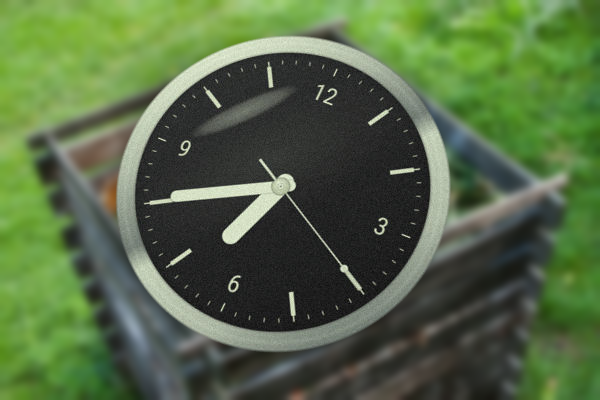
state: 6:40:20
